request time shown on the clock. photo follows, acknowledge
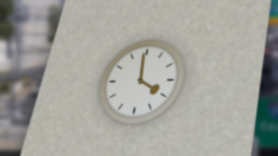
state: 3:59
